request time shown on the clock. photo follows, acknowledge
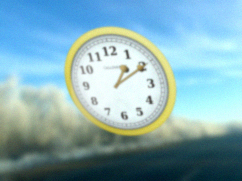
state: 1:10
